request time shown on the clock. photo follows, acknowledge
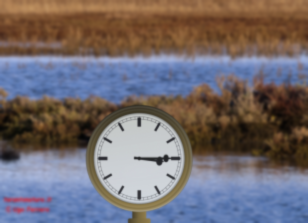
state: 3:15
